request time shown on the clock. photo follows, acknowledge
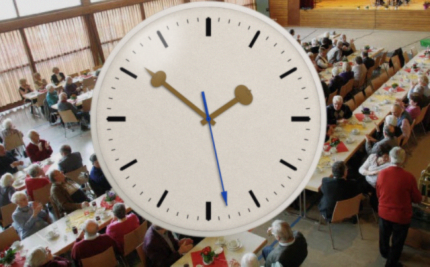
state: 1:51:28
